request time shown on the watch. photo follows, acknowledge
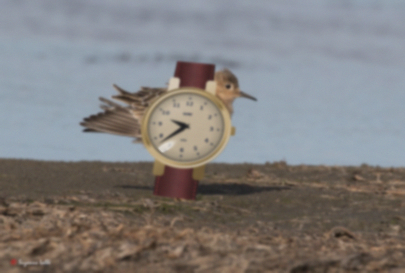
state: 9:38
